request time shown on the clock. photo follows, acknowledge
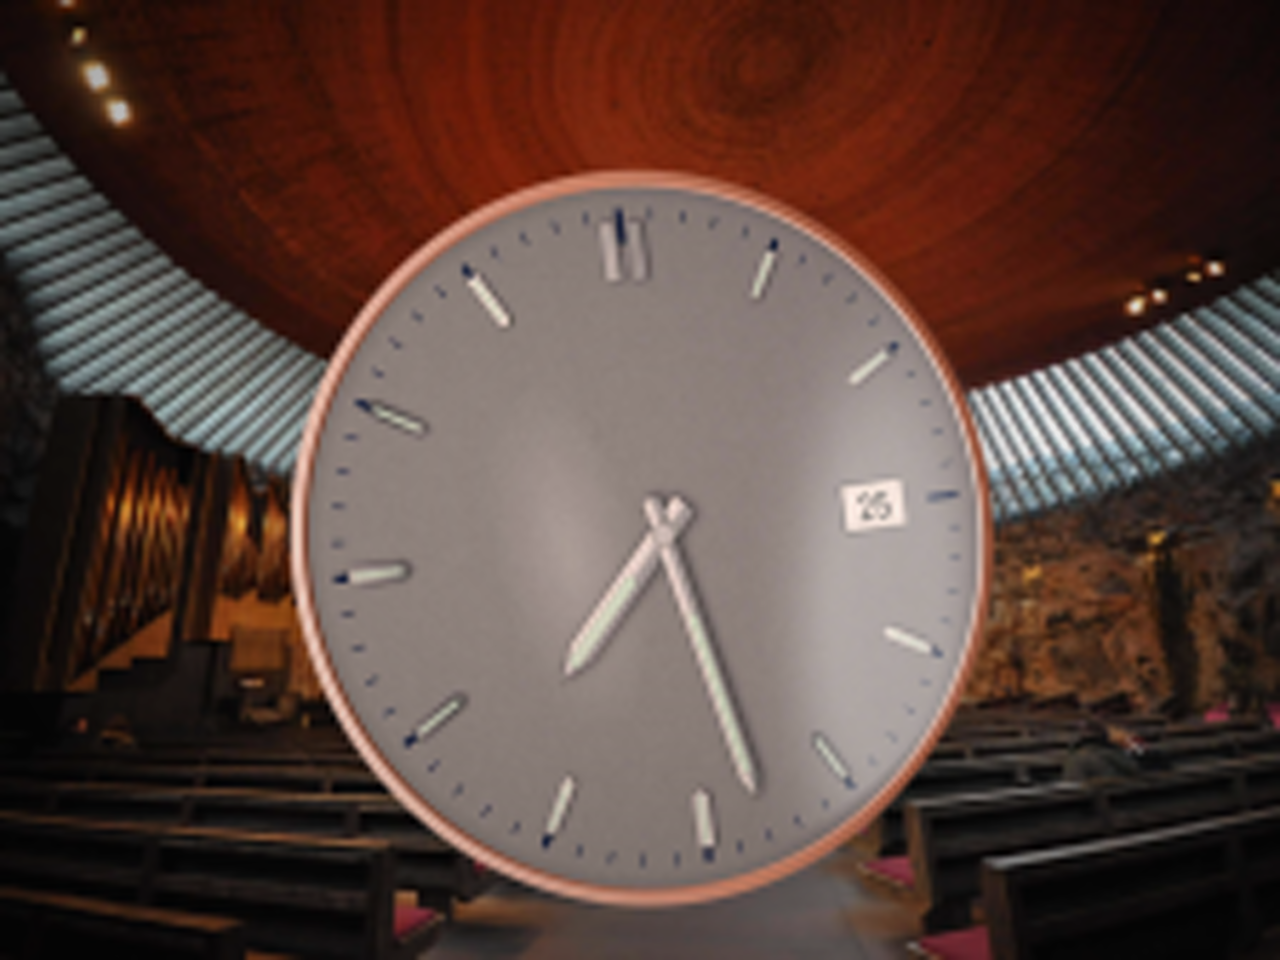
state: 7:28
